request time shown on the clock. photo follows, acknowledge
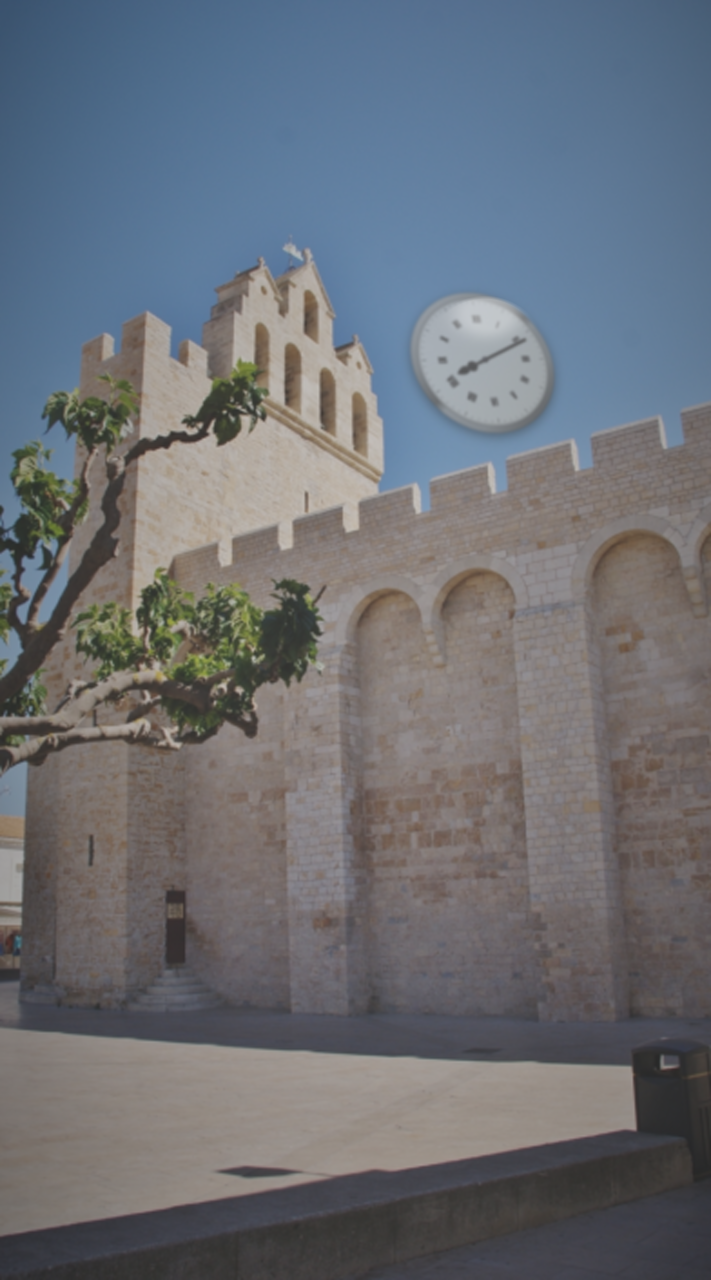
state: 8:11
